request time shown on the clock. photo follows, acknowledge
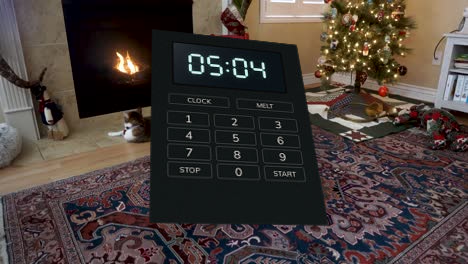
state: 5:04
